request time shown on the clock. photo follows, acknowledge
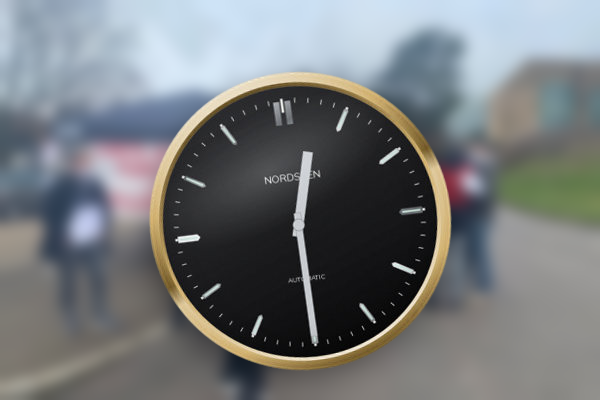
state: 12:30
